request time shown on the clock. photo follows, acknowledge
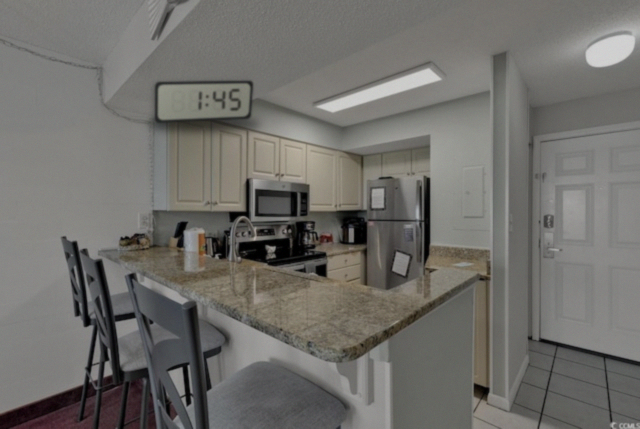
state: 1:45
